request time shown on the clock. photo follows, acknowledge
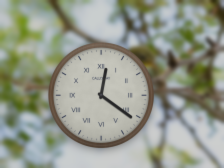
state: 12:21
